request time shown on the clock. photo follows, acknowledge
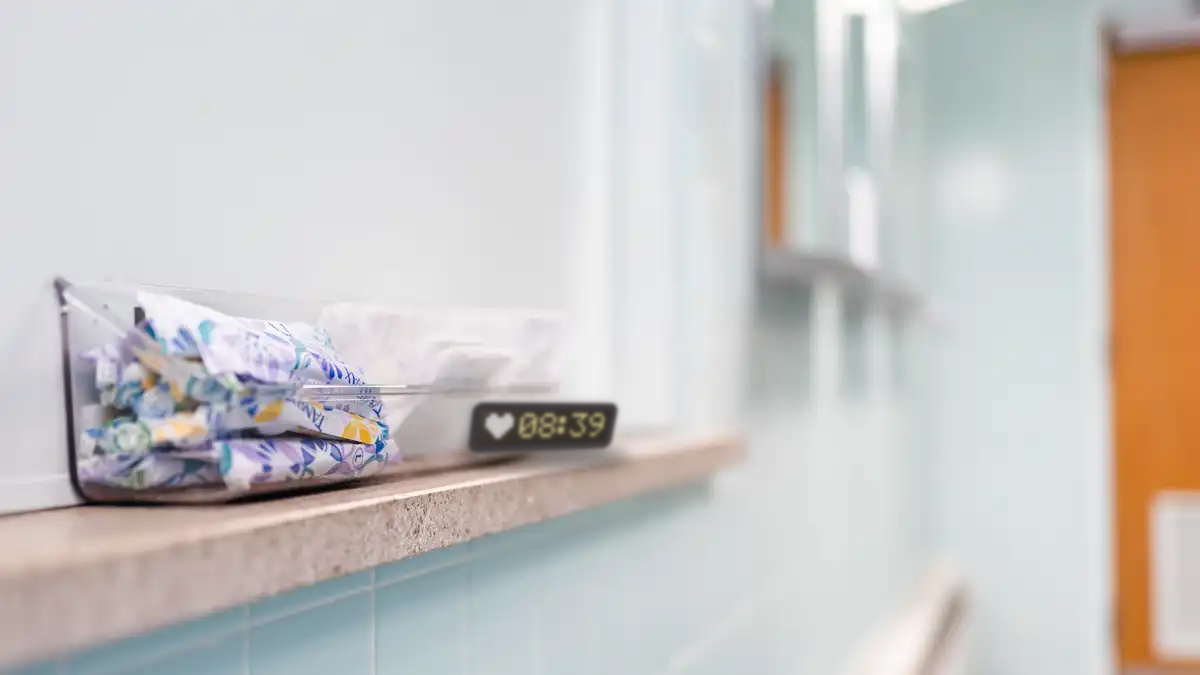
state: 8:39
